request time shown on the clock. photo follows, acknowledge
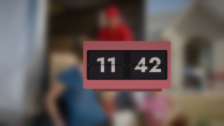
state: 11:42
